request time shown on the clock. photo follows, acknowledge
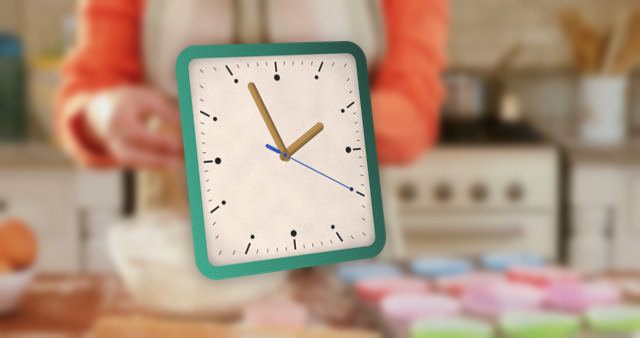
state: 1:56:20
